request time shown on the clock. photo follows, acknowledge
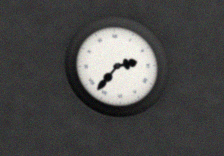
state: 2:37
